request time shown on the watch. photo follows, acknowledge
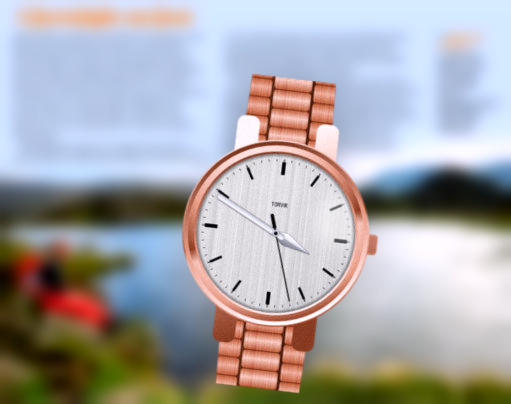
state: 3:49:27
